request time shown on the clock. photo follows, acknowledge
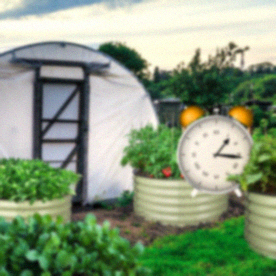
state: 1:16
